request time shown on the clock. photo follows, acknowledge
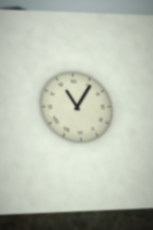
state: 11:06
